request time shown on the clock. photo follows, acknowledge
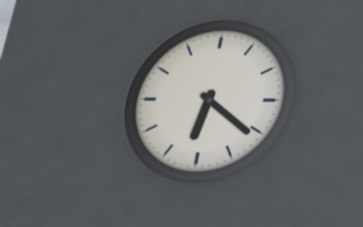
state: 6:21
